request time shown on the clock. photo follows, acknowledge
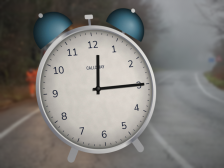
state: 12:15
